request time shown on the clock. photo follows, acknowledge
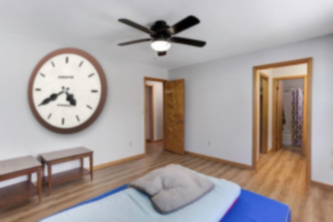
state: 4:40
